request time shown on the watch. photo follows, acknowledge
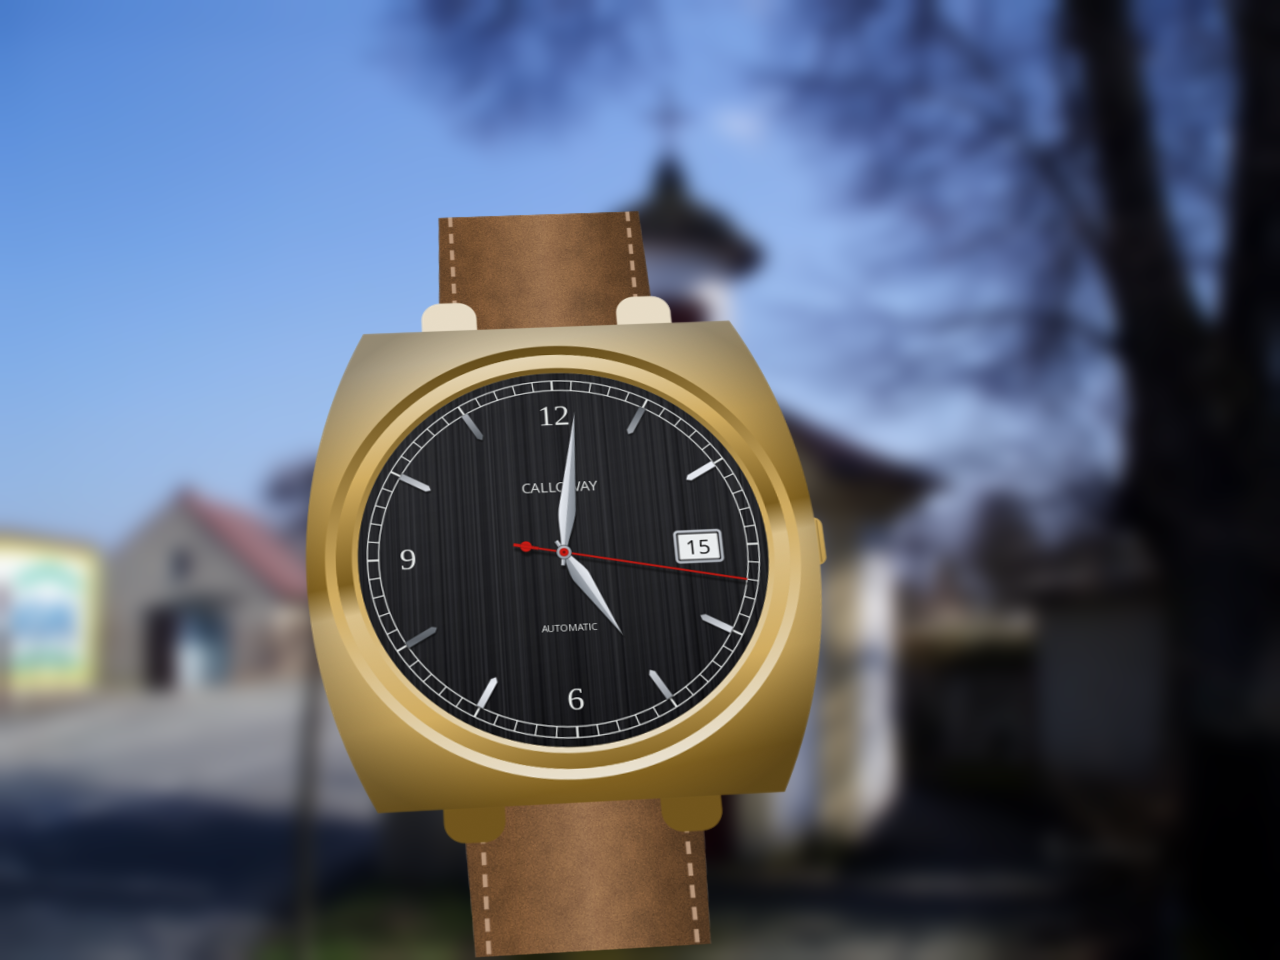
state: 5:01:17
